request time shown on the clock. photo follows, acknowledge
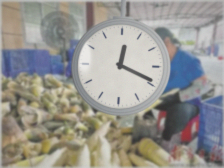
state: 12:19
